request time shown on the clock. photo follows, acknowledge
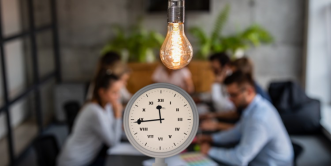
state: 11:44
